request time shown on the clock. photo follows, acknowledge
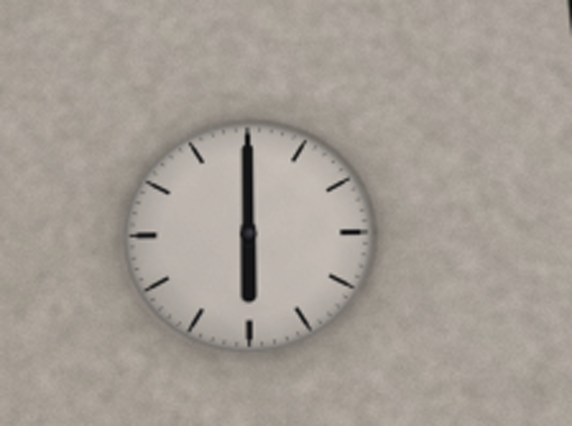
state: 6:00
